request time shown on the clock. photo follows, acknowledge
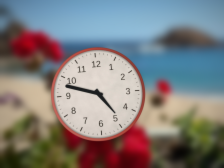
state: 4:48
